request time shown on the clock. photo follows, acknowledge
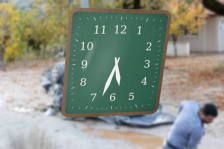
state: 5:33
